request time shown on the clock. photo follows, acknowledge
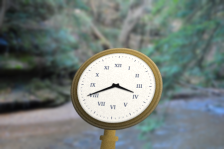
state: 3:41
